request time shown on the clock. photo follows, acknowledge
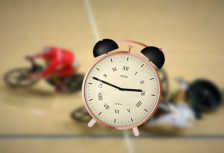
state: 2:47
